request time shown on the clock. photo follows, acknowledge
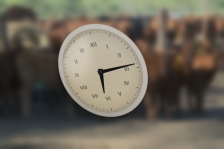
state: 6:14
